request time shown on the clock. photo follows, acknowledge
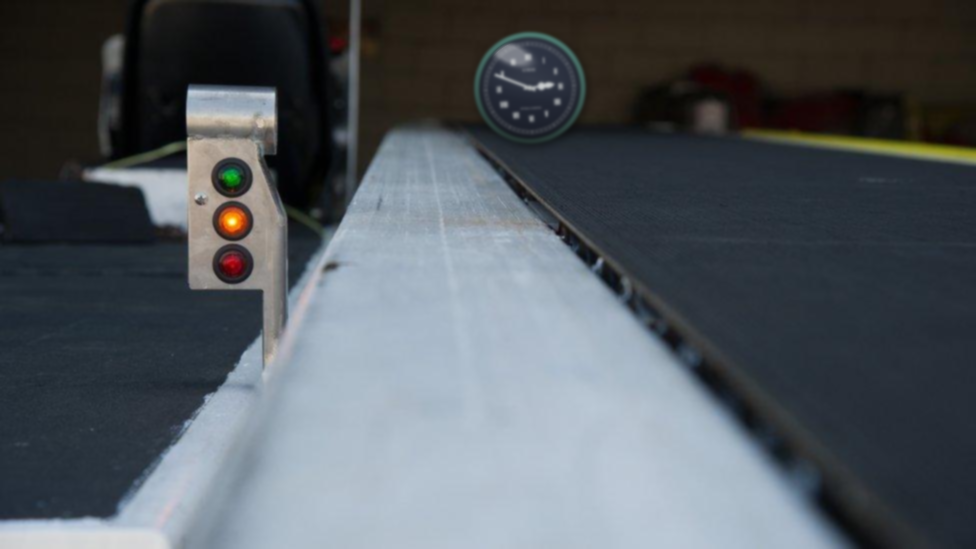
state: 2:49
